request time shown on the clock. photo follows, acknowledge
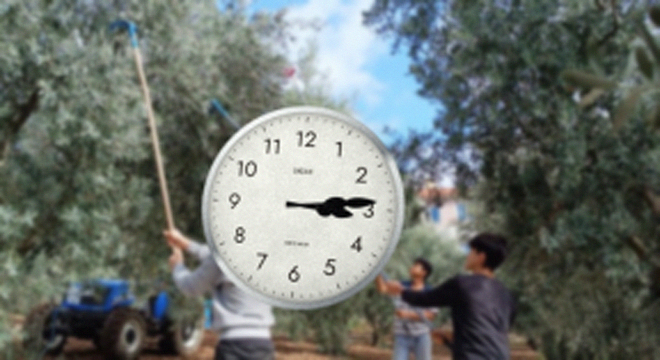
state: 3:14
